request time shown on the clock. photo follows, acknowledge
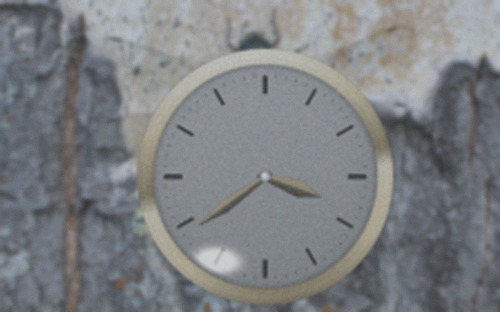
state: 3:39
